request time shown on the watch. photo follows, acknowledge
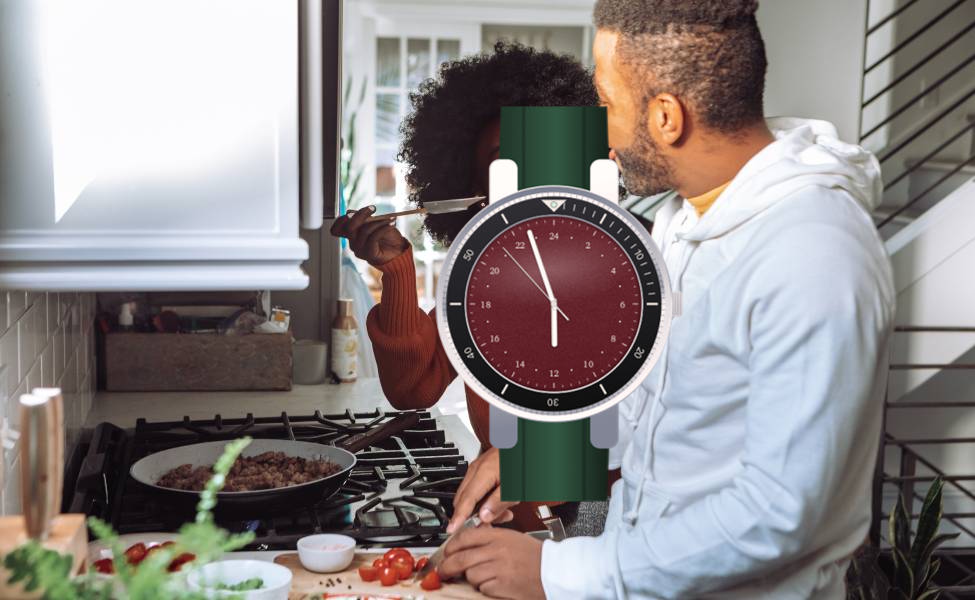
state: 11:56:53
